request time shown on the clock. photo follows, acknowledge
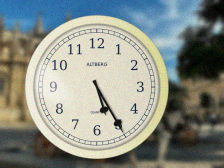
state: 5:25
